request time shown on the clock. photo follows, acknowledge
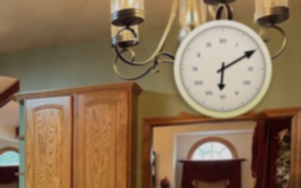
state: 6:10
